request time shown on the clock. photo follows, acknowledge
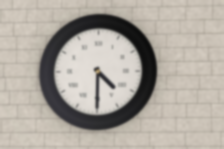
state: 4:30
